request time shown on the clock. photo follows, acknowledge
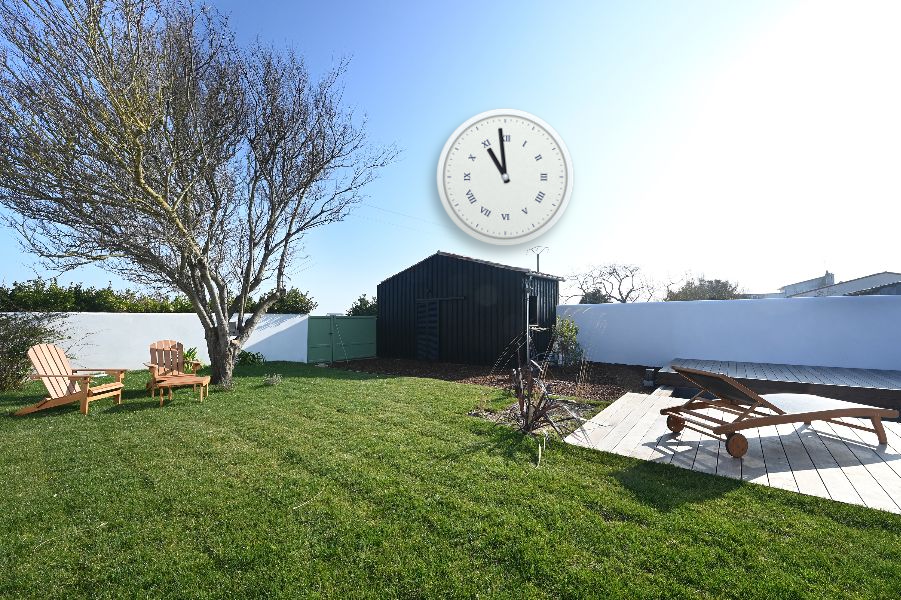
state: 10:59
